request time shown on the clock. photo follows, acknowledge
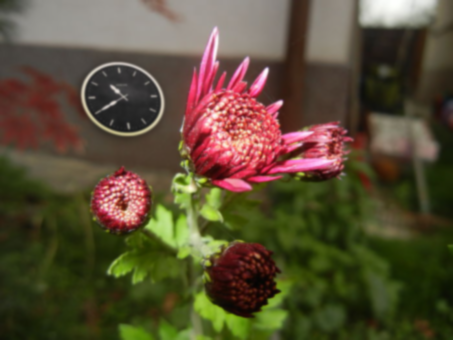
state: 10:40
